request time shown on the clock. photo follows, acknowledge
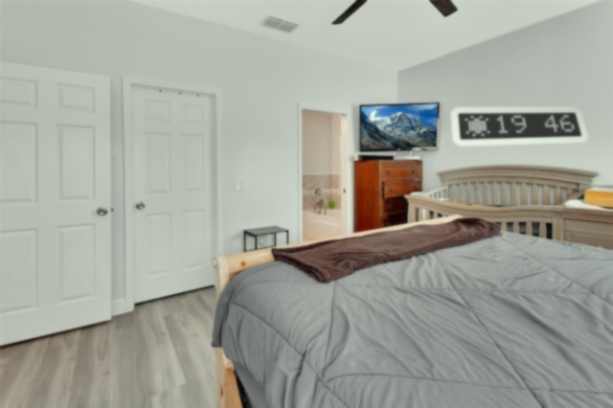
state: 19:46
